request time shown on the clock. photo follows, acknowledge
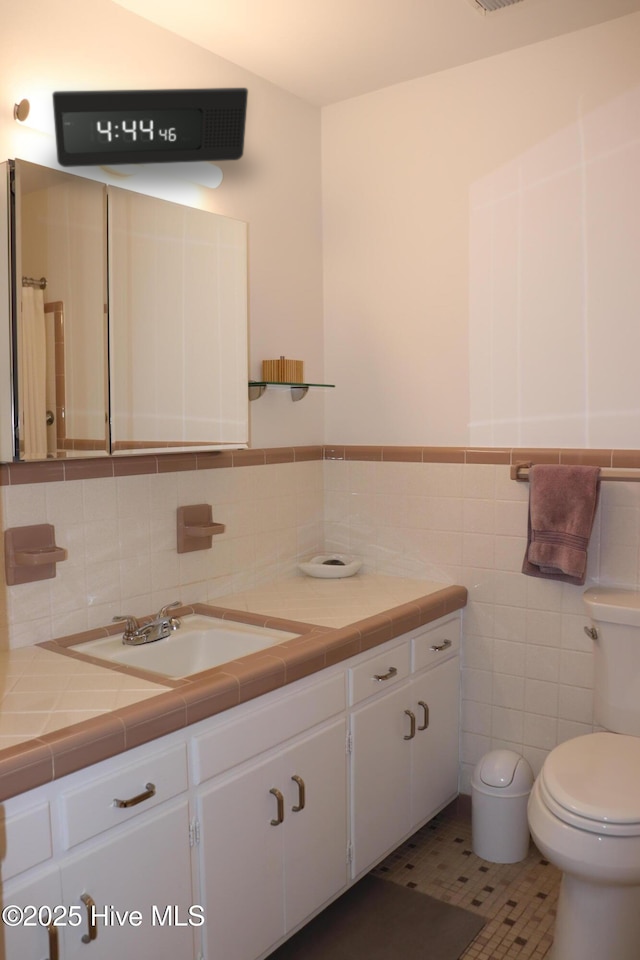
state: 4:44:46
